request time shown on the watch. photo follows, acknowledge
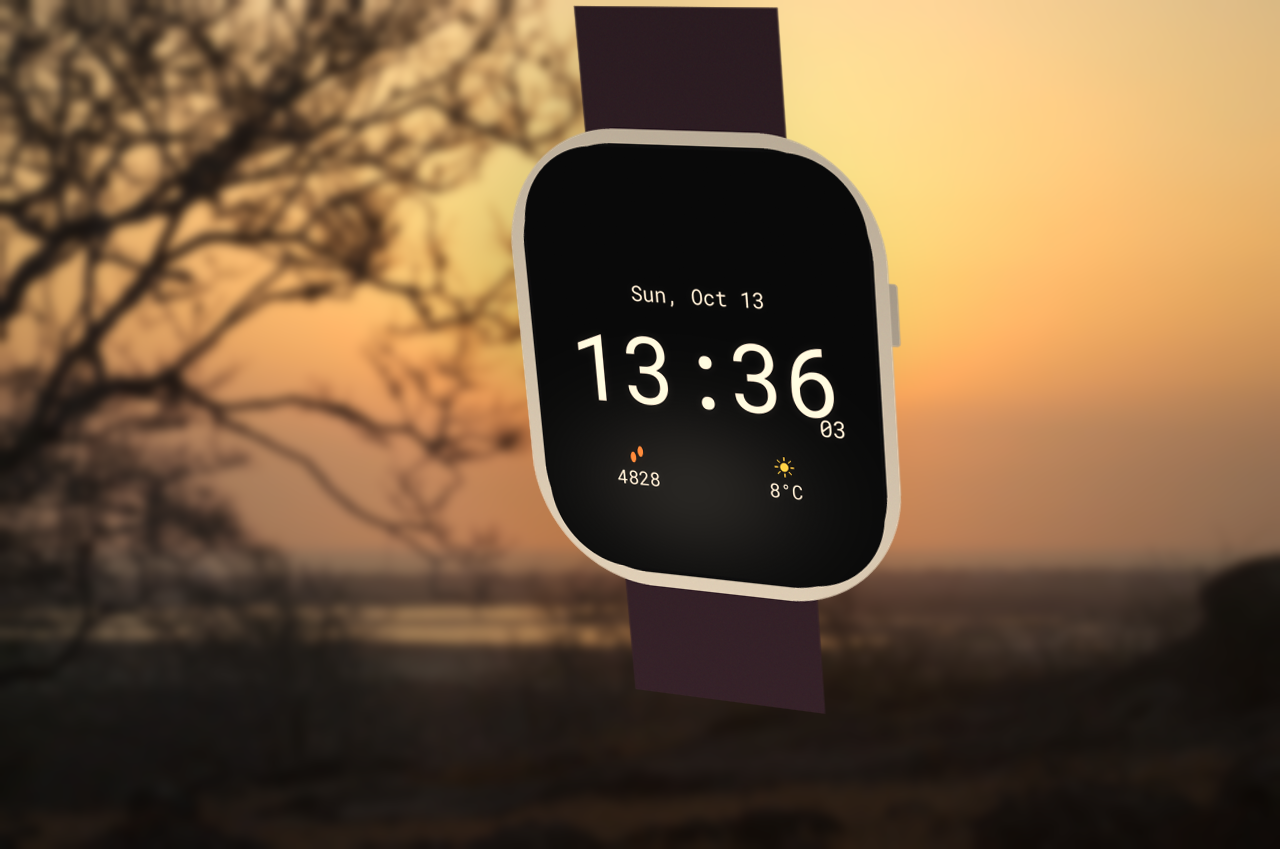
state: 13:36:03
